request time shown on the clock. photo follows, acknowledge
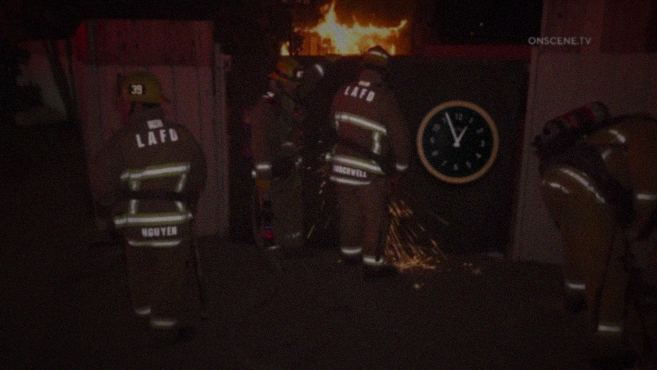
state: 12:56
